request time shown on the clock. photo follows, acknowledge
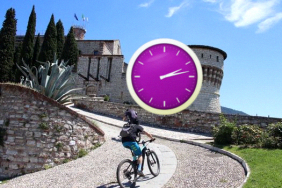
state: 2:13
